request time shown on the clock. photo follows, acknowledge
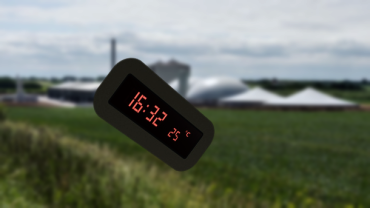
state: 16:32
